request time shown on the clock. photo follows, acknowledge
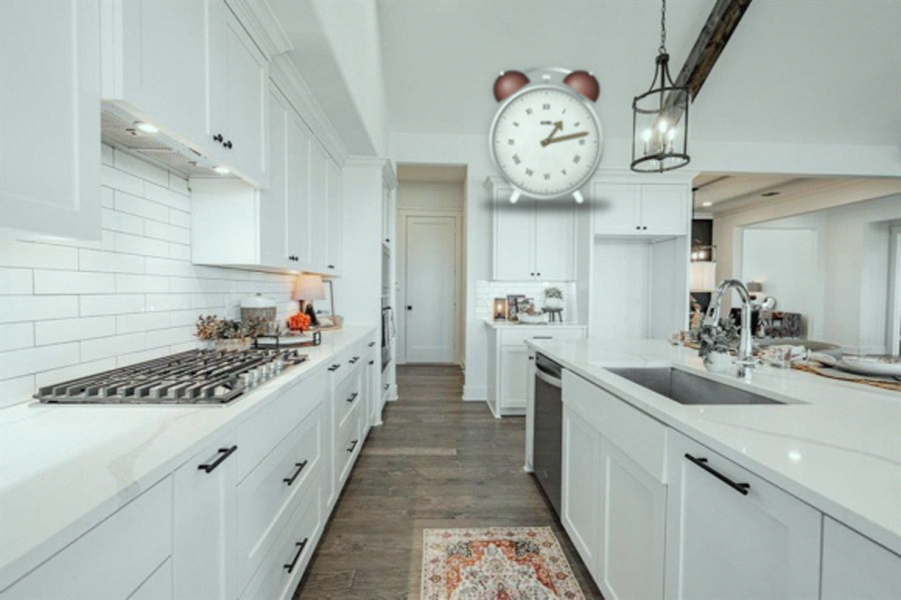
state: 1:13
